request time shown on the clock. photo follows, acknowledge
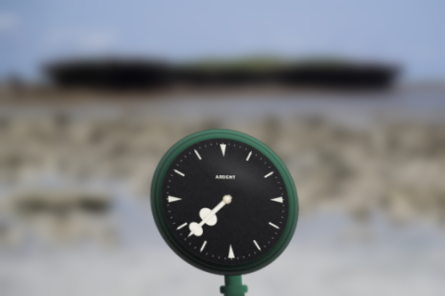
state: 7:38
